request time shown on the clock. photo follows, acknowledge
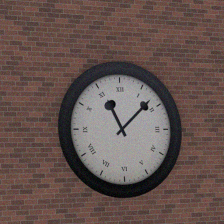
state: 11:08
